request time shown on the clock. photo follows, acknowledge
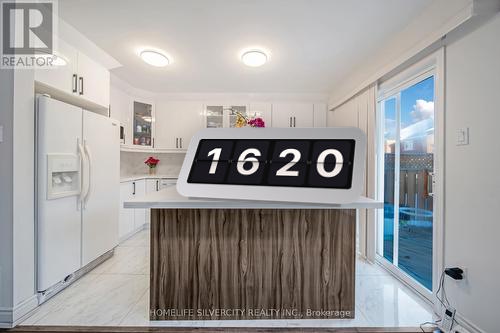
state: 16:20
